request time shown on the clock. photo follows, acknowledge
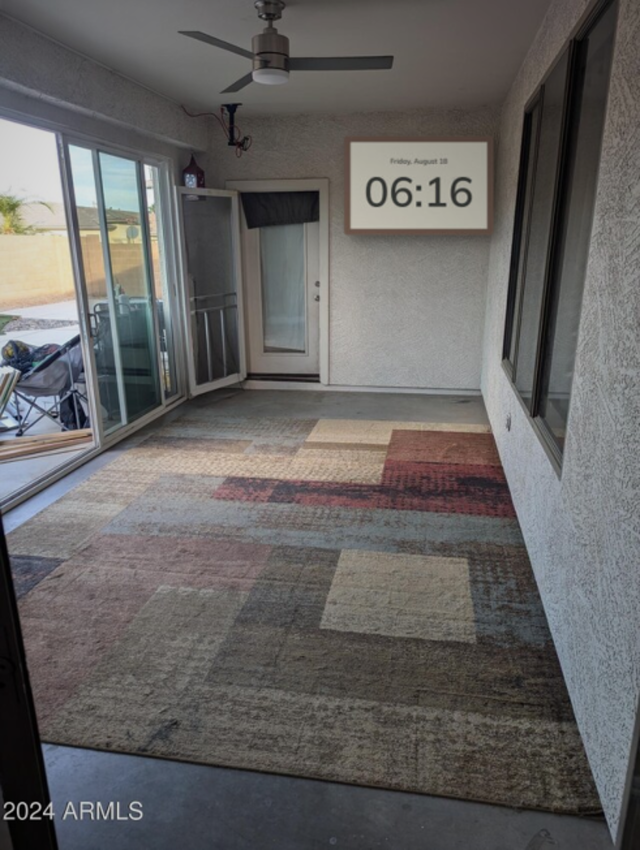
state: 6:16
